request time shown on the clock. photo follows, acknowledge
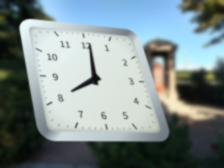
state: 8:01
